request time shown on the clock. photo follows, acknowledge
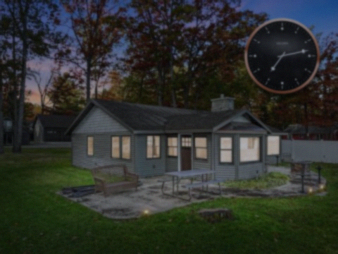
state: 7:13
